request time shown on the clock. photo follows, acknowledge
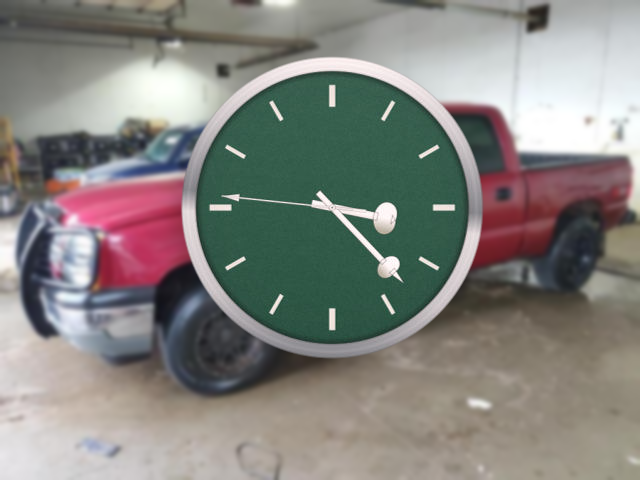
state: 3:22:46
